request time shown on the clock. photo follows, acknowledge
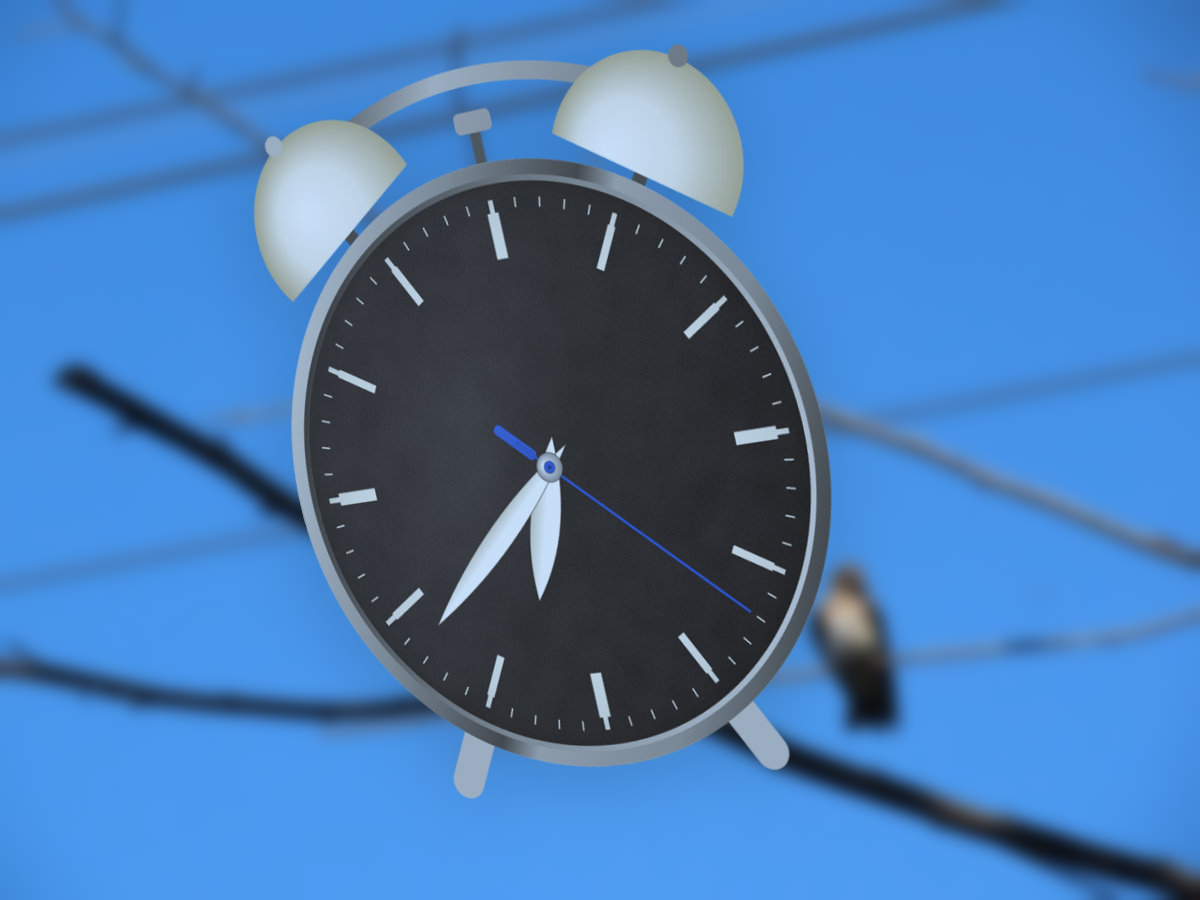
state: 6:38:22
